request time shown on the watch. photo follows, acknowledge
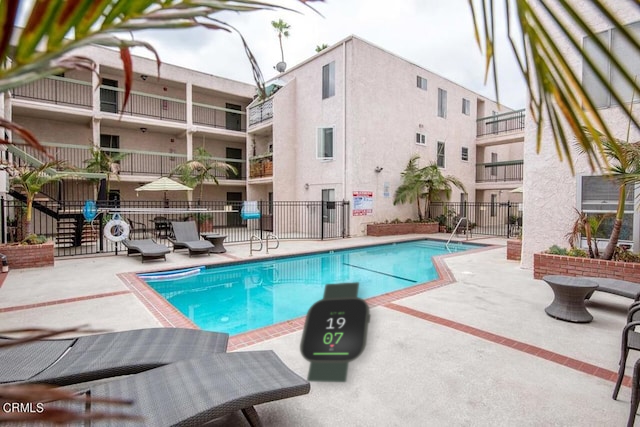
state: 19:07
